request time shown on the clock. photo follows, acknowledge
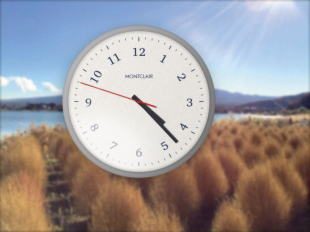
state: 4:22:48
